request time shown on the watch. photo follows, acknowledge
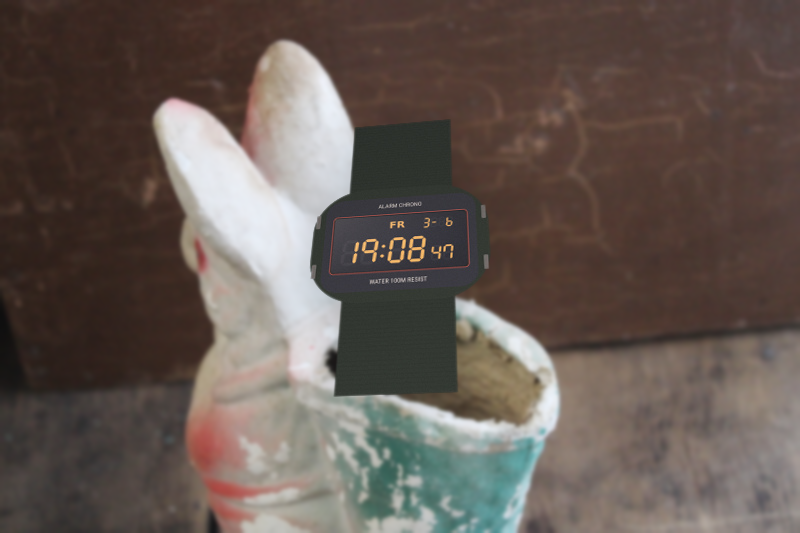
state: 19:08:47
